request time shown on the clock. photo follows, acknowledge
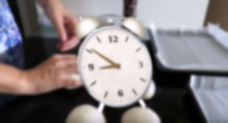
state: 8:51
